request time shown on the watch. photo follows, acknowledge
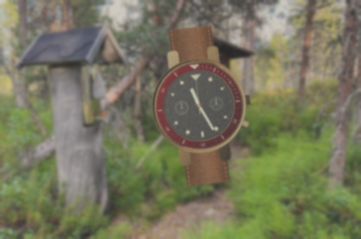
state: 11:26
